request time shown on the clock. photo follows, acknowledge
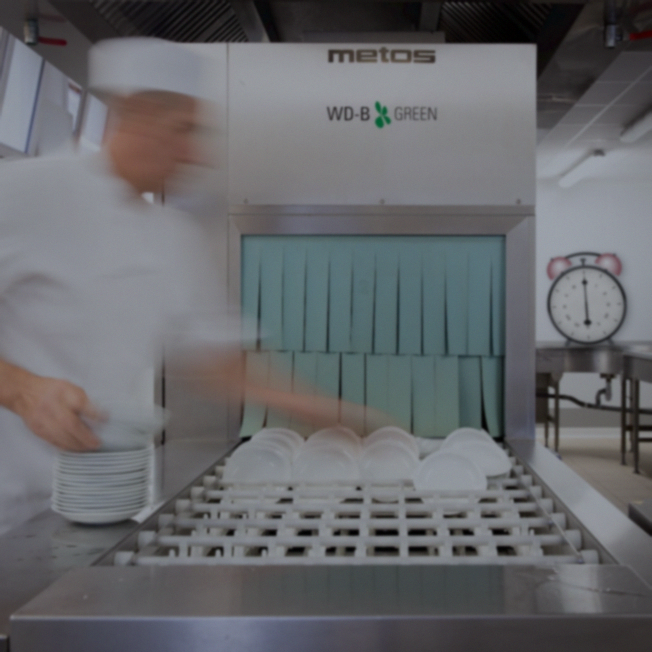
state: 6:00
